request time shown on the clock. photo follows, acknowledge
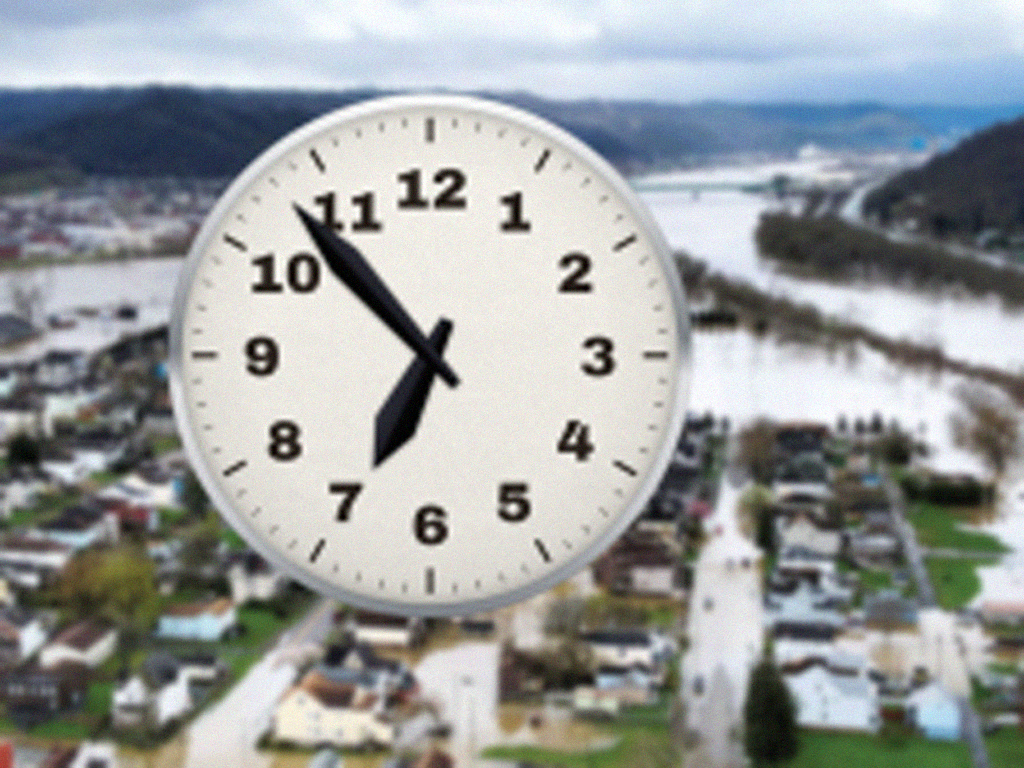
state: 6:53
